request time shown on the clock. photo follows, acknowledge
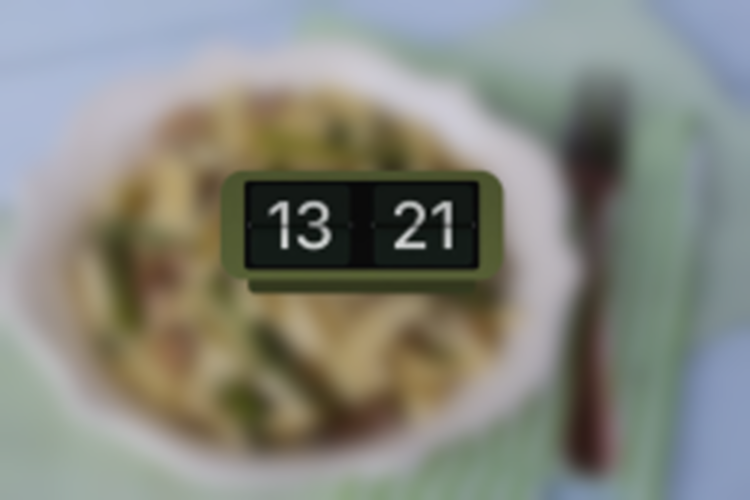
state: 13:21
